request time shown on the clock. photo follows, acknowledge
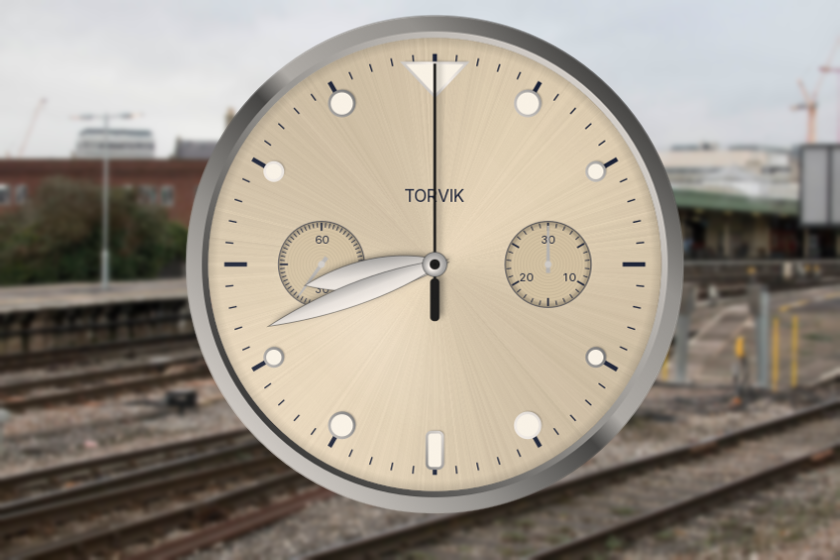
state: 8:41:36
